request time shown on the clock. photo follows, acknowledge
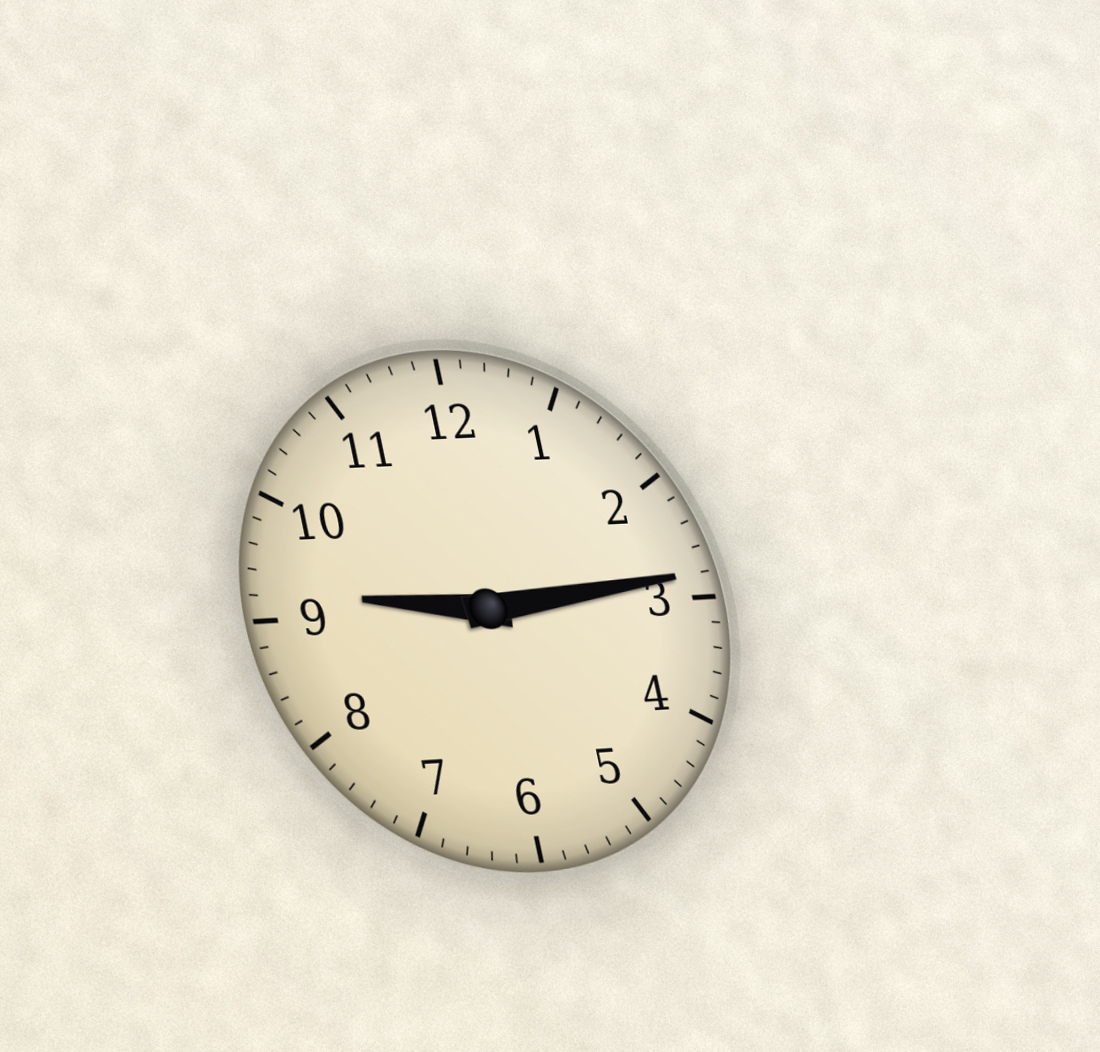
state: 9:14
